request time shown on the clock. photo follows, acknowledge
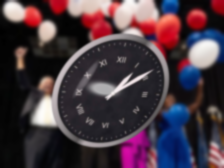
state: 1:09
